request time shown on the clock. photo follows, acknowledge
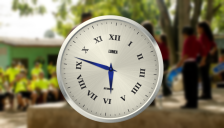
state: 5:47
